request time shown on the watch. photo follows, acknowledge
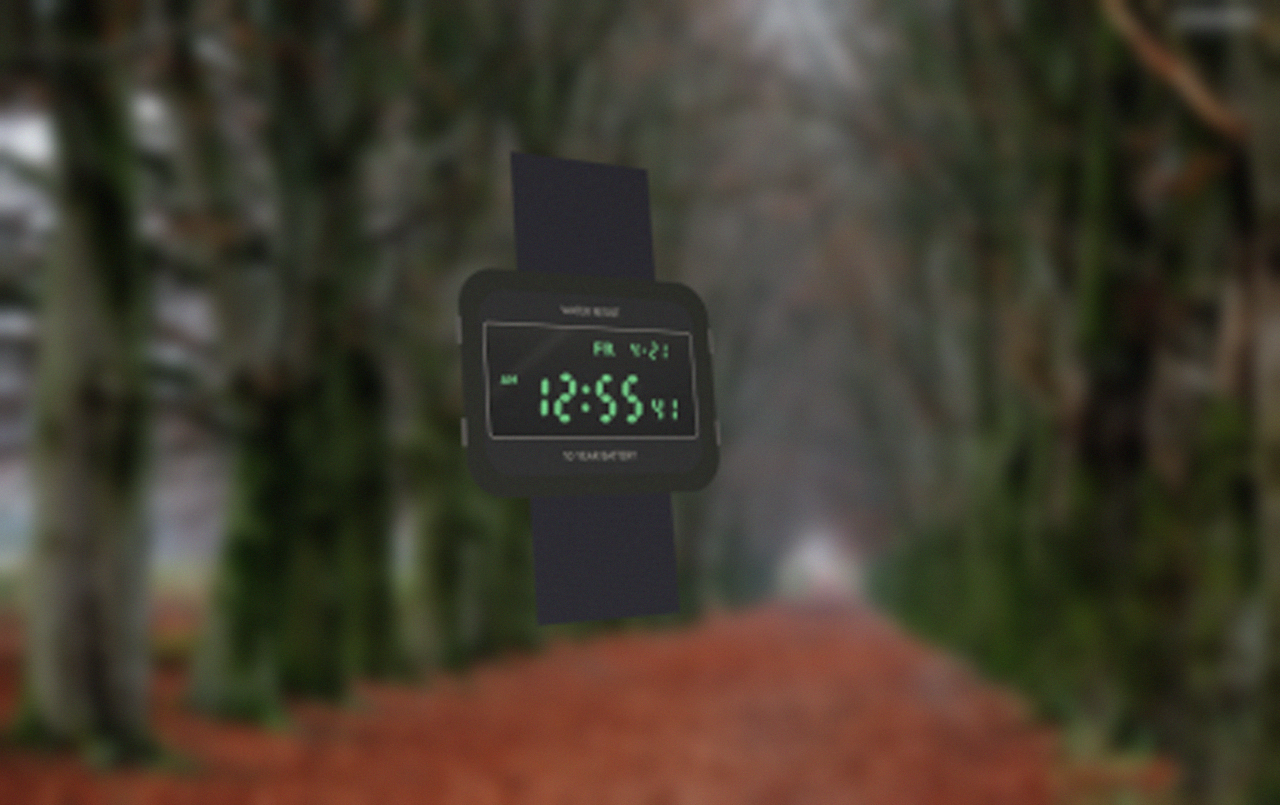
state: 12:55:41
